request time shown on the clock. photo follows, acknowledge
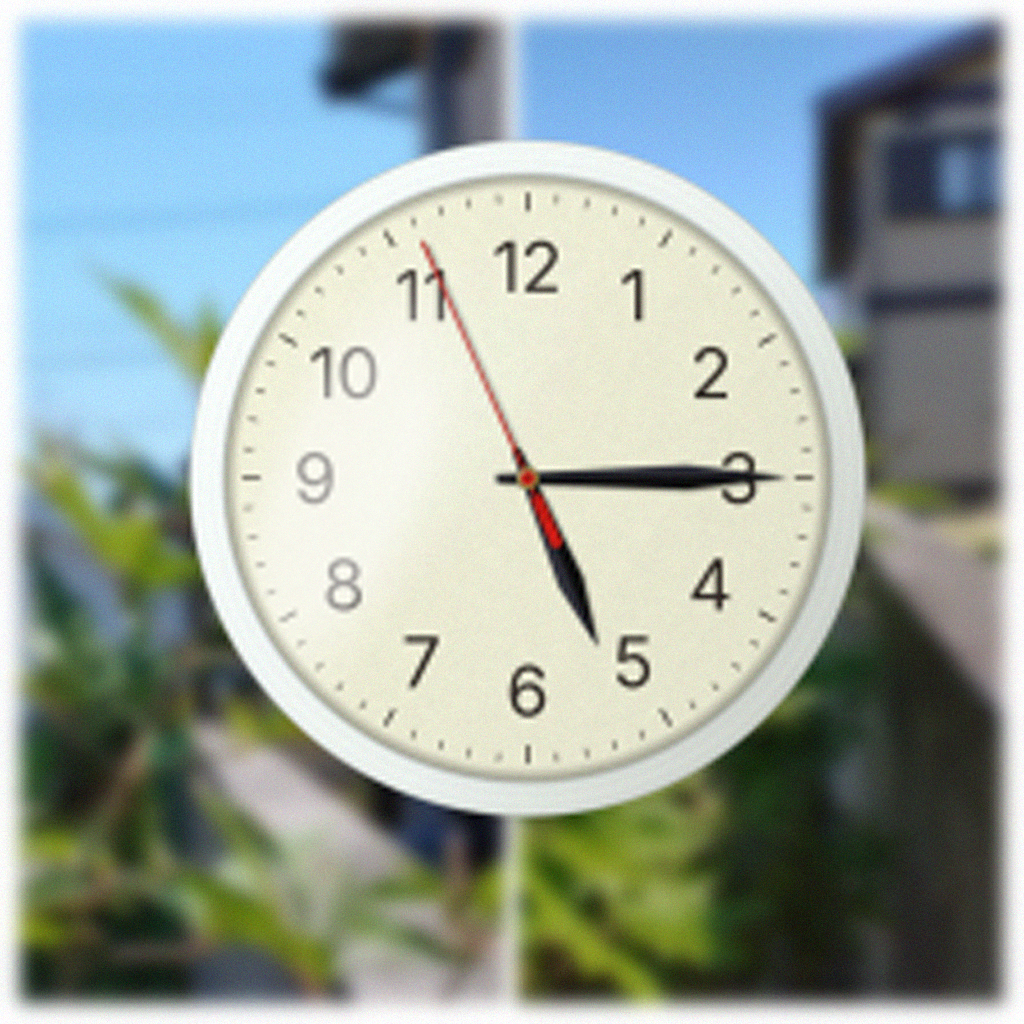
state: 5:14:56
